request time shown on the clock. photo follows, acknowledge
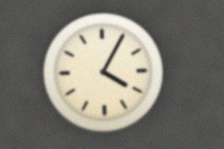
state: 4:05
